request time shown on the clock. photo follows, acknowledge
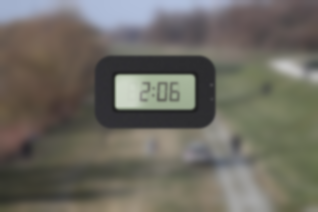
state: 2:06
